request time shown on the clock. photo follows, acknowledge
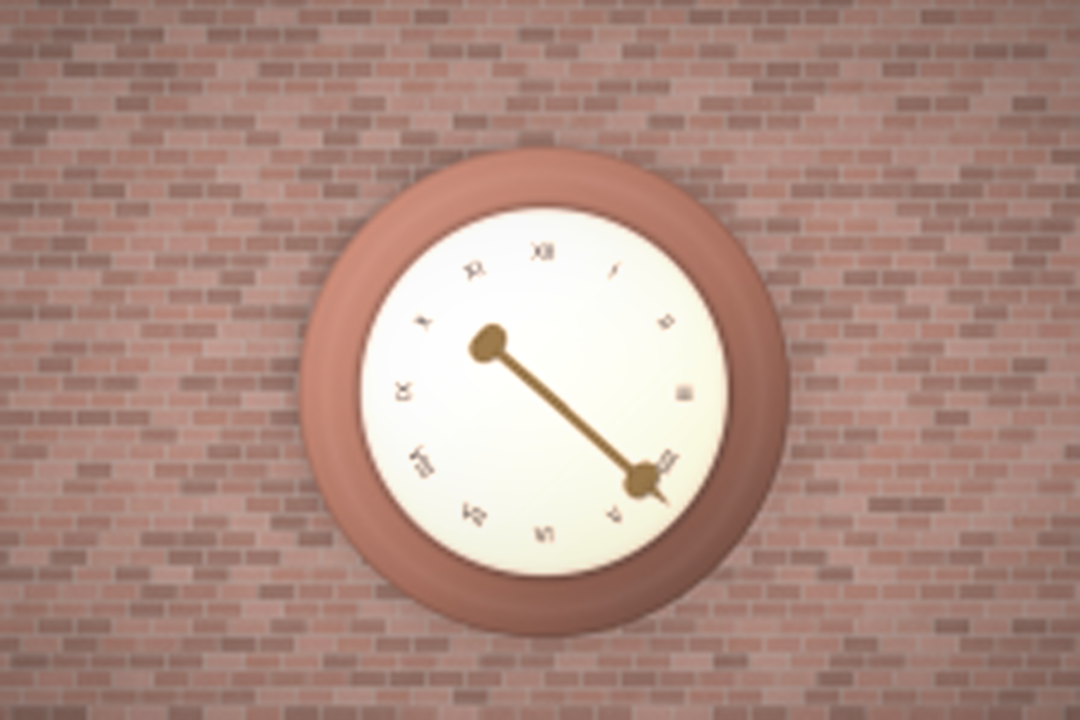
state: 10:22
